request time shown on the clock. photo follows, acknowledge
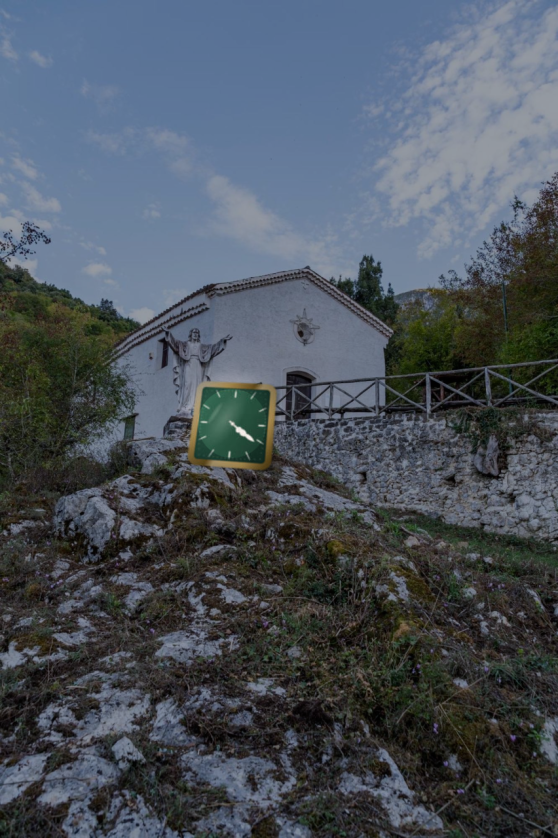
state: 4:21
